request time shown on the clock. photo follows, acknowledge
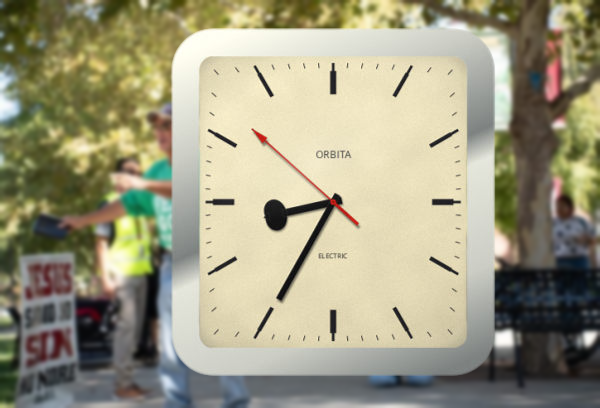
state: 8:34:52
